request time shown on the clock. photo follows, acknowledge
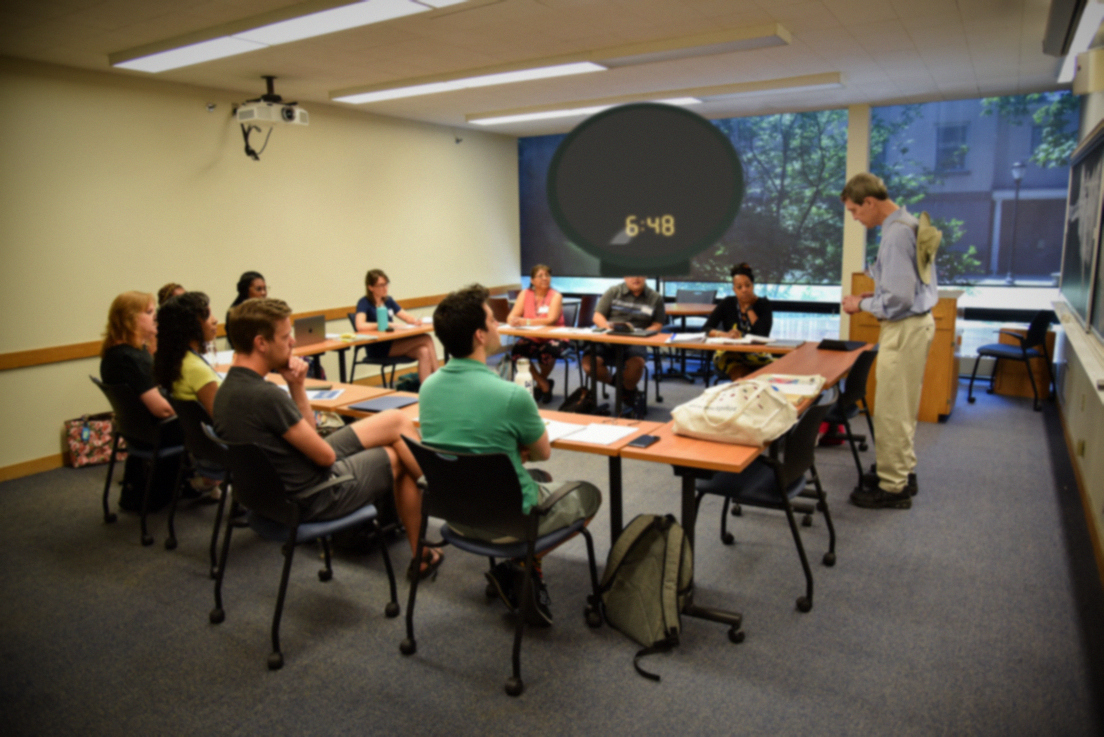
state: 6:48
